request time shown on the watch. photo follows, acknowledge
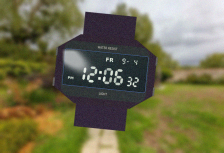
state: 12:06:32
